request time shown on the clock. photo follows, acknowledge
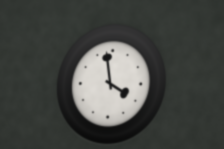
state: 3:58
